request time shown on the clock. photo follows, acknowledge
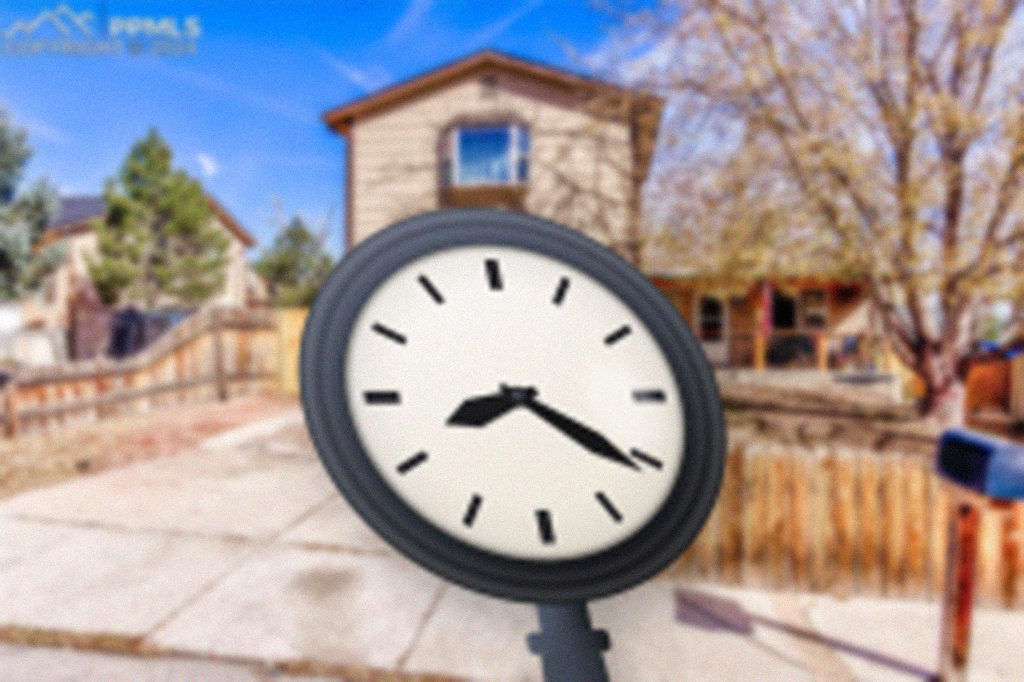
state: 8:21
